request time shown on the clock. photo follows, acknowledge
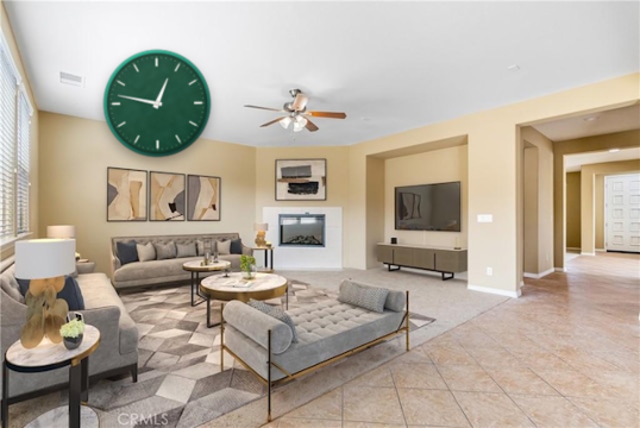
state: 12:47
